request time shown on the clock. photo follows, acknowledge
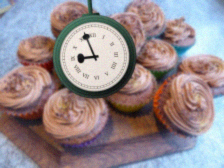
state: 8:57
